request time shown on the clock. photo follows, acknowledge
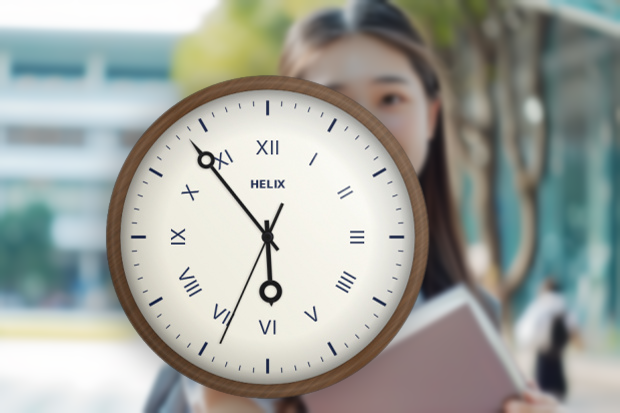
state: 5:53:34
